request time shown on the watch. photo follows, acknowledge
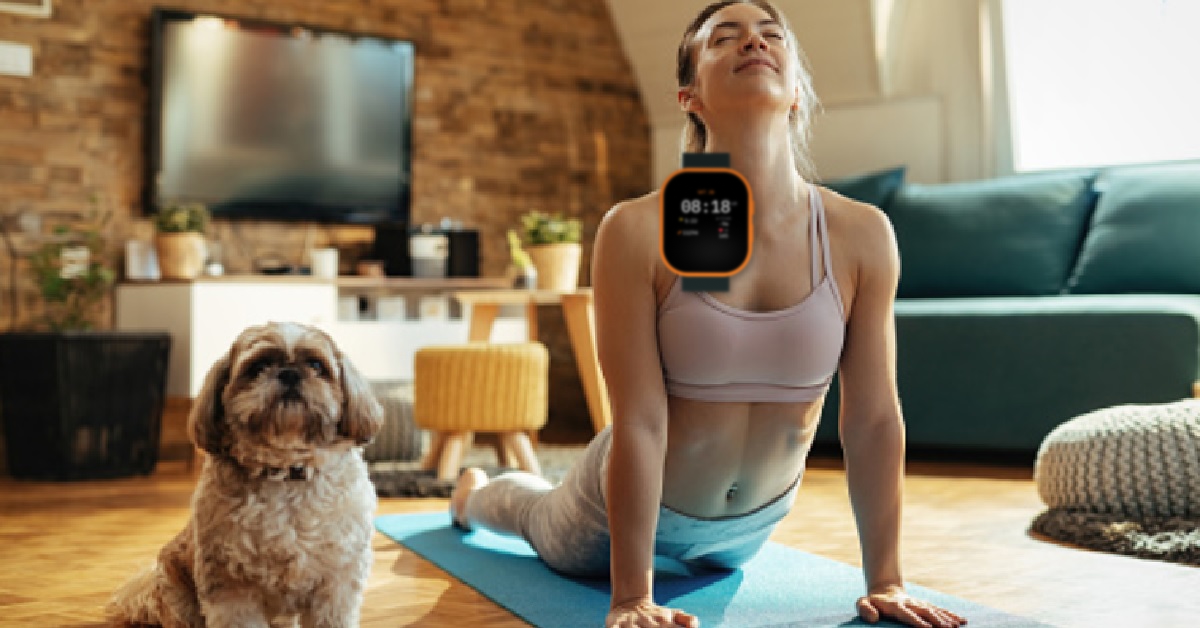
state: 8:18
